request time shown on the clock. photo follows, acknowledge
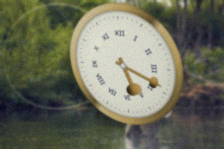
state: 5:19
